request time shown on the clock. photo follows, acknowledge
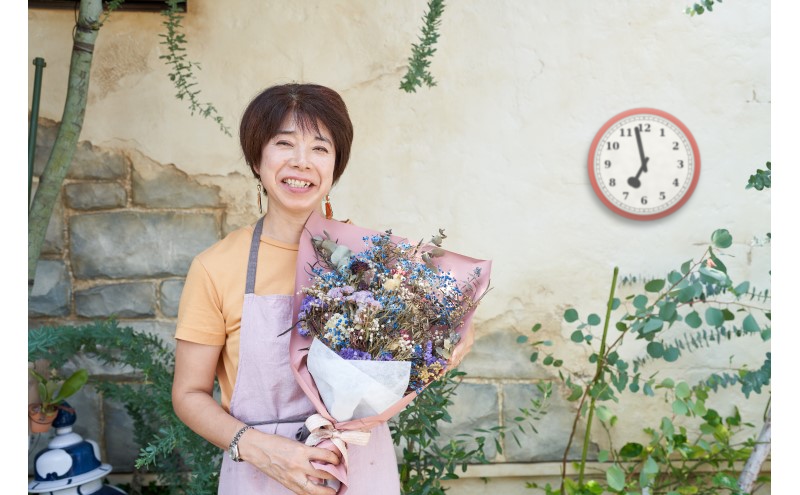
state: 6:58
